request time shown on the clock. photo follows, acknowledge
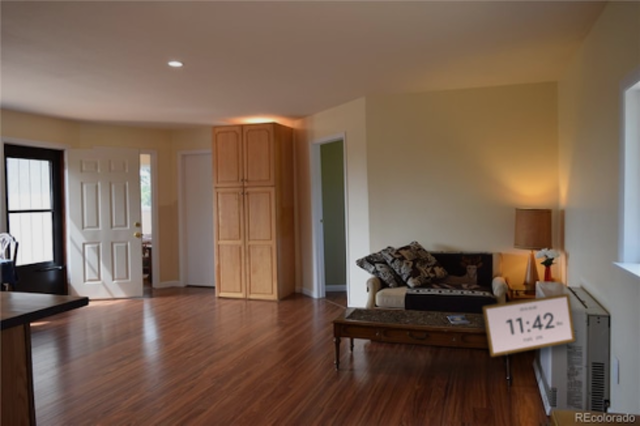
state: 11:42
